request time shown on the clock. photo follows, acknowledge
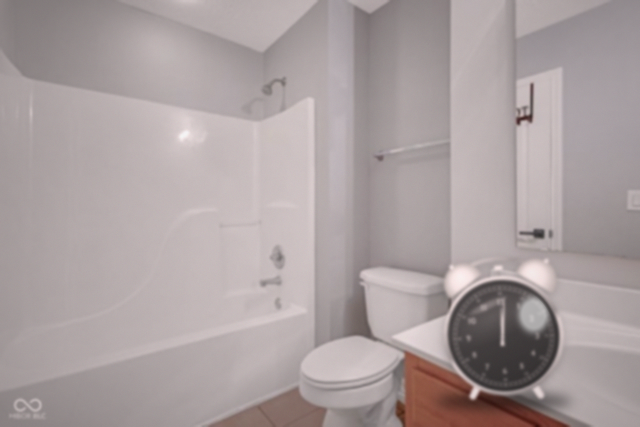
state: 12:01
